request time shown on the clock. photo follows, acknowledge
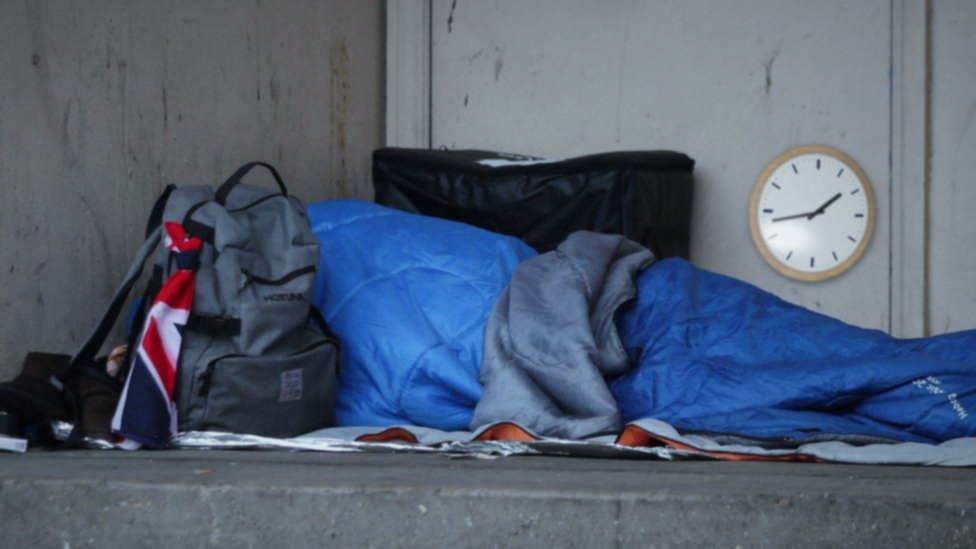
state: 1:43
